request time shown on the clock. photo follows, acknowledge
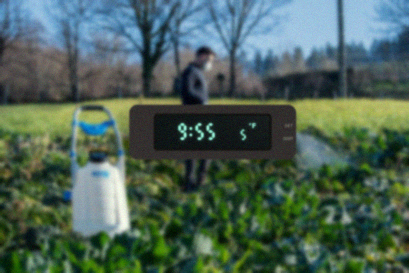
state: 9:55
